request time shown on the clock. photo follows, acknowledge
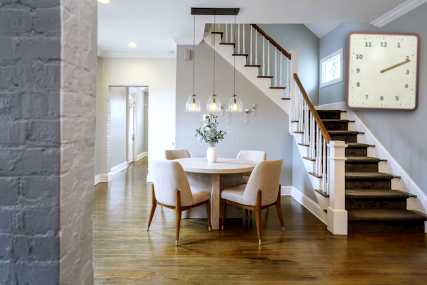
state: 2:11
